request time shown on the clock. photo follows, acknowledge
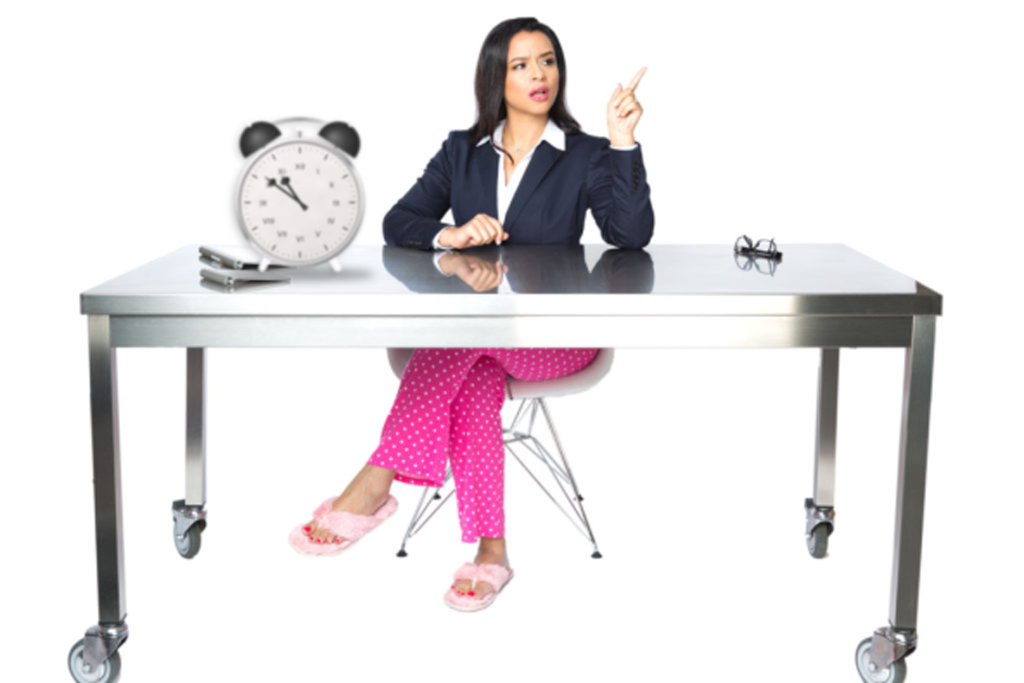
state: 10:51
